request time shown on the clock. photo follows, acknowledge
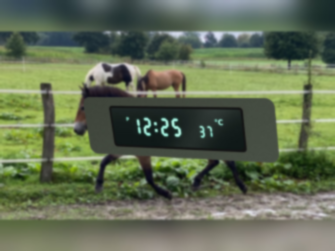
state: 12:25
